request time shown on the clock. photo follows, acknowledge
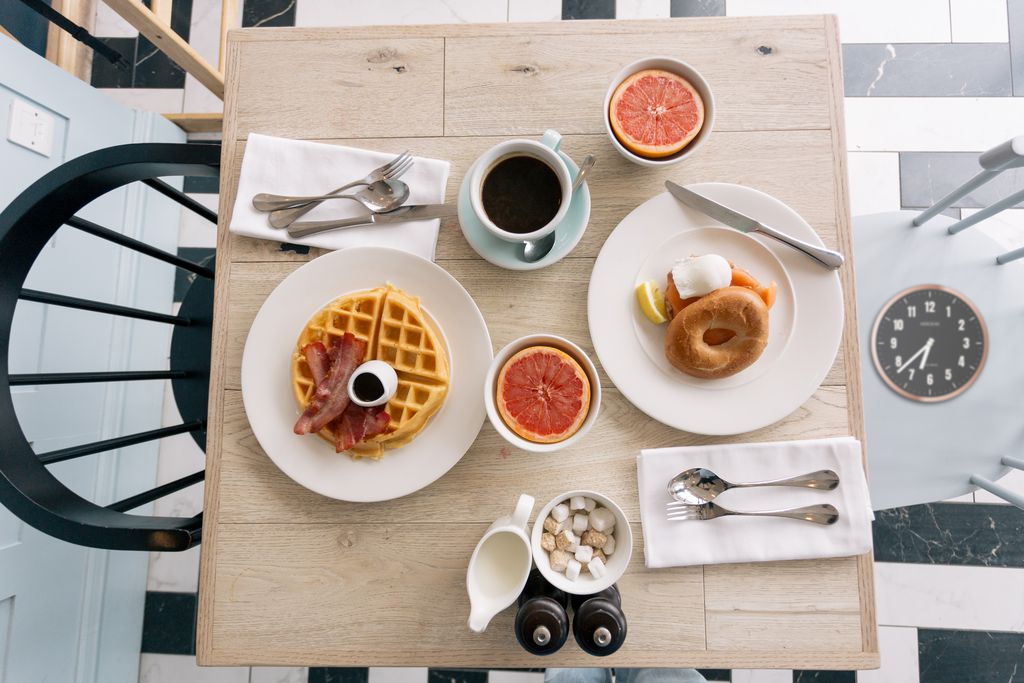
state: 6:38
